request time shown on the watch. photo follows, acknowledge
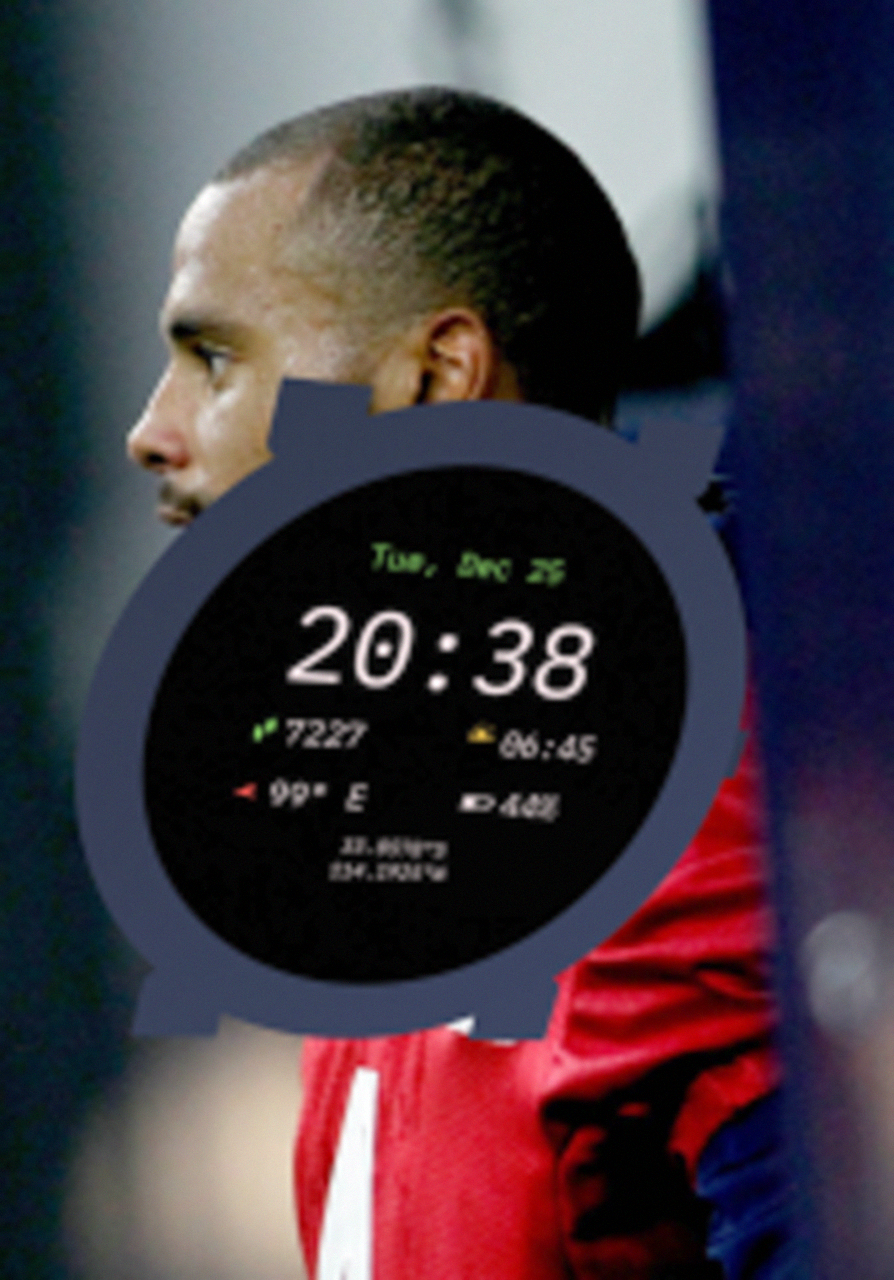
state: 20:38
